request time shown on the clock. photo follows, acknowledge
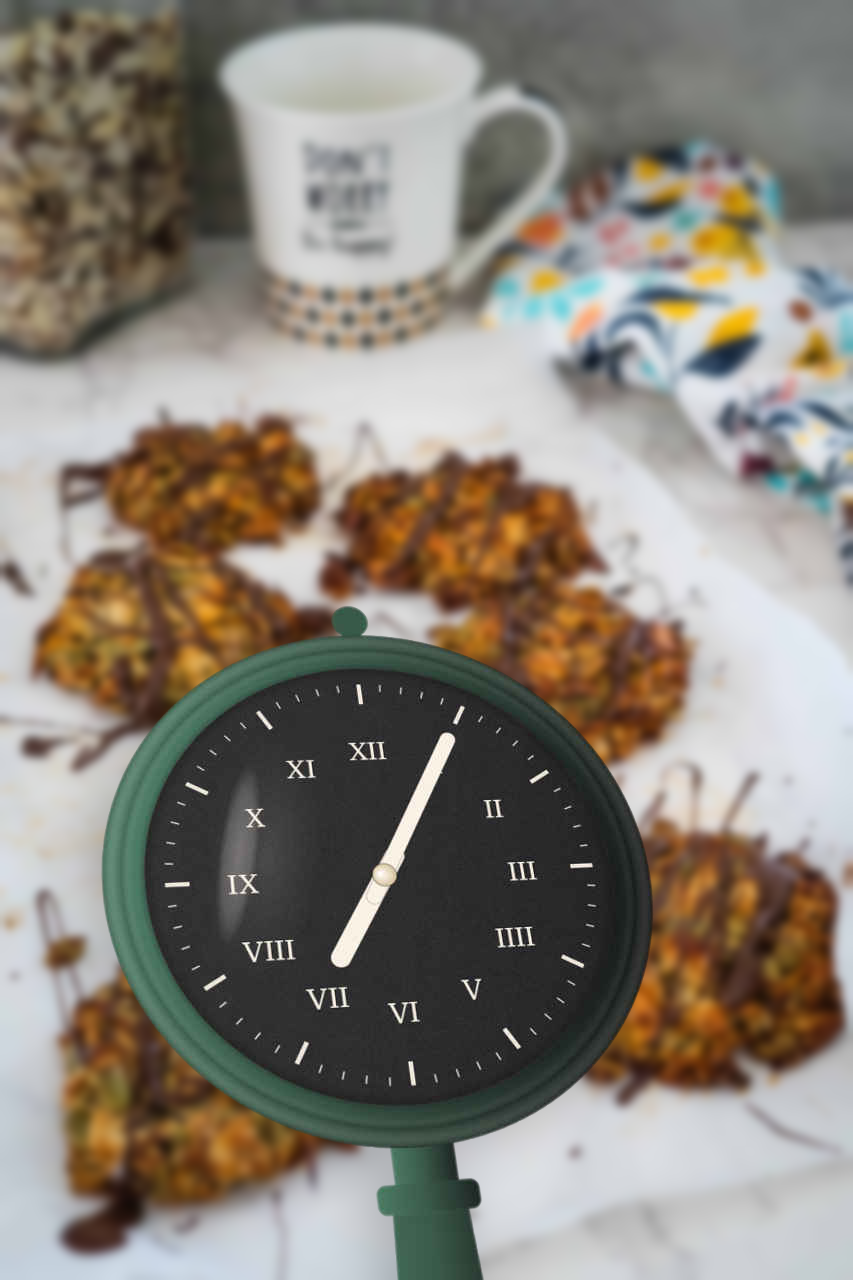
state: 7:05
